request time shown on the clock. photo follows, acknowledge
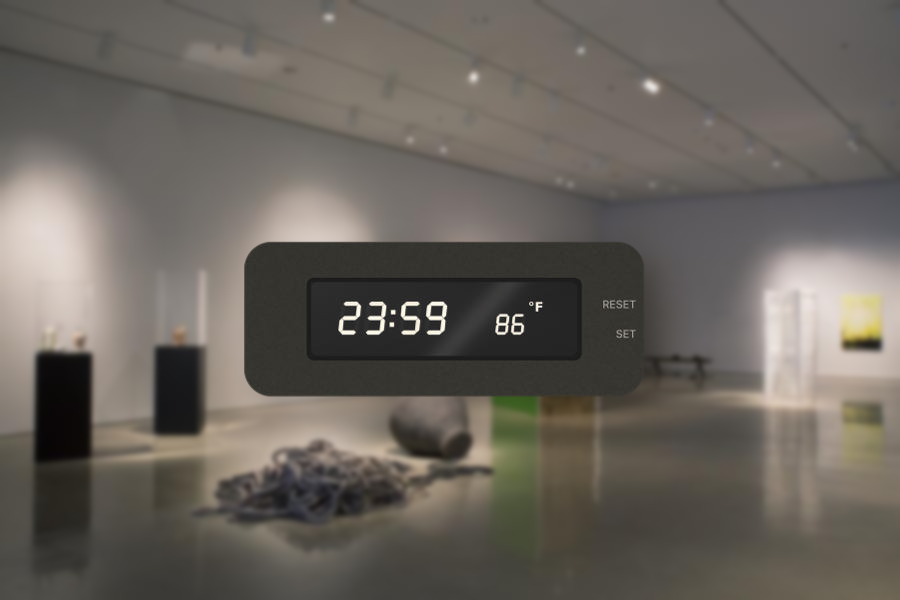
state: 23:59
